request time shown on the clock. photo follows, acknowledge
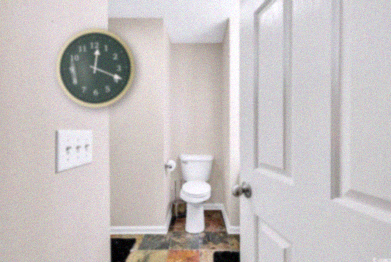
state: 12:19
